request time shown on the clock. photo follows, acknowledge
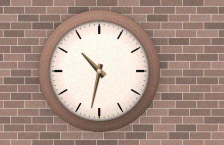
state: 10:32
